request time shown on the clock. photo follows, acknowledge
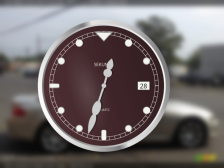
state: 12:33
